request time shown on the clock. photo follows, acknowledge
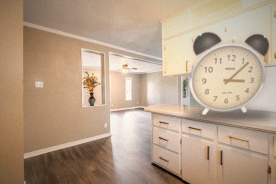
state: 3:07
